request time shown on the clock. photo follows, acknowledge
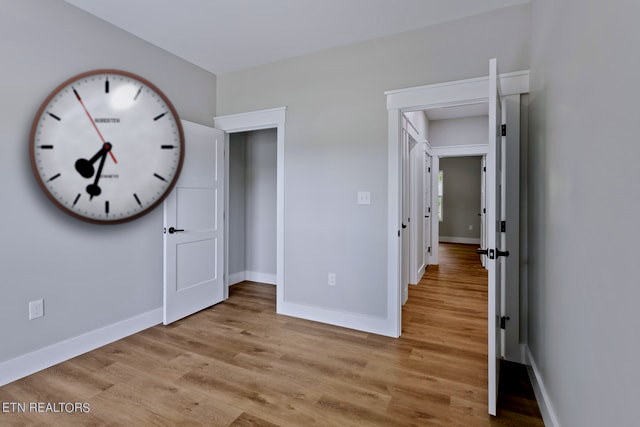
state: 7:32:55
